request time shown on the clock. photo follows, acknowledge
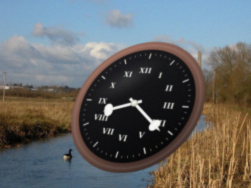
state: 8:21
